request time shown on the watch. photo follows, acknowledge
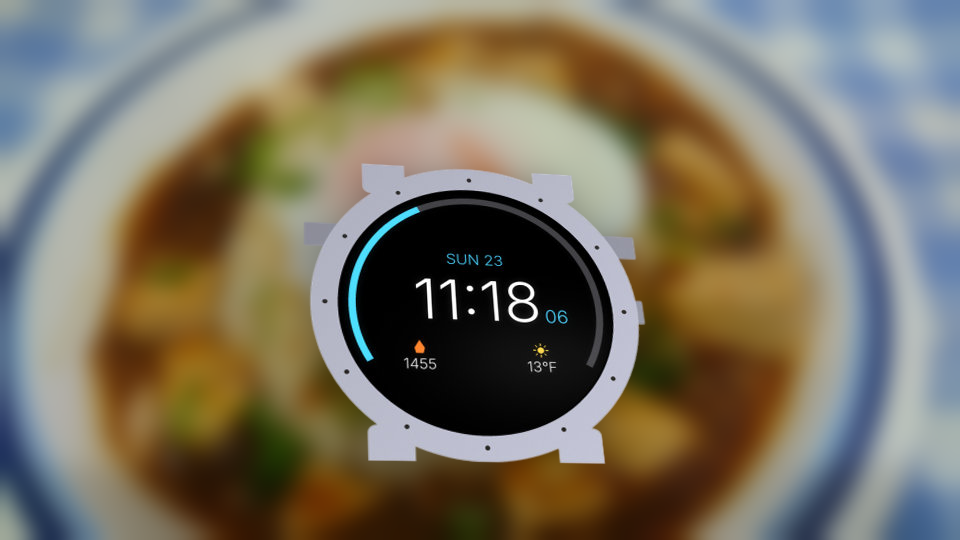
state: 11:18:06
